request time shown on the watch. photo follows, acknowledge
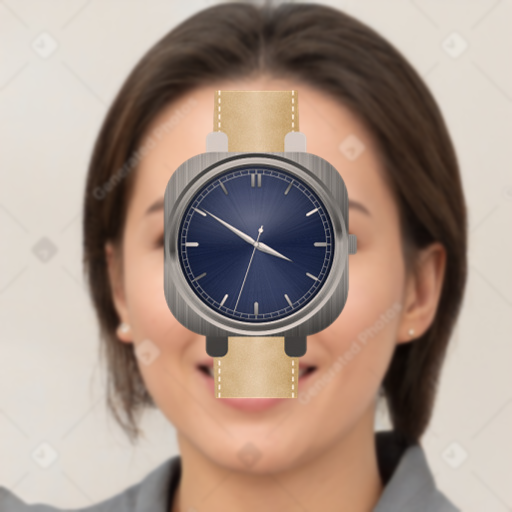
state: 3:50:33
